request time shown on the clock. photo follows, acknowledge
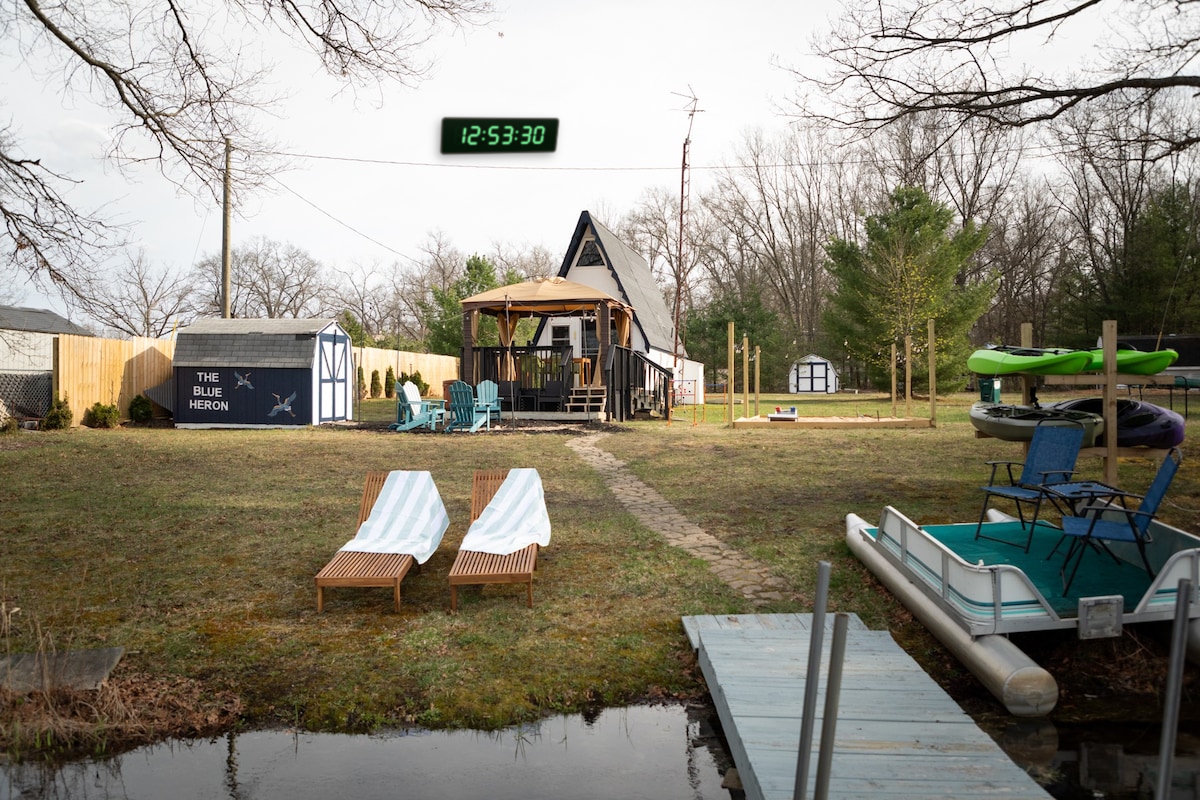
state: 12:53:30
